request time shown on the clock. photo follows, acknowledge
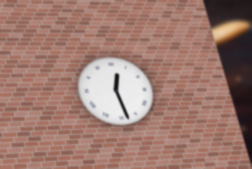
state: 12:28
